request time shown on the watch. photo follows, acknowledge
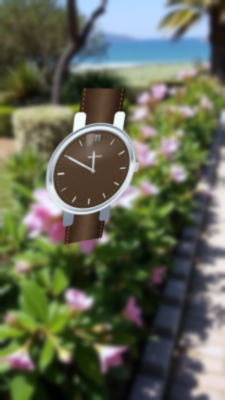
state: 11:50
